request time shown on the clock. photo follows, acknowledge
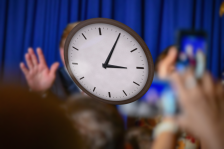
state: 3:05
